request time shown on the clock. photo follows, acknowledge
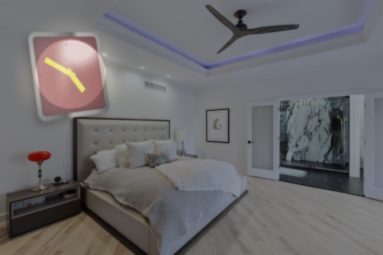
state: 4:50
